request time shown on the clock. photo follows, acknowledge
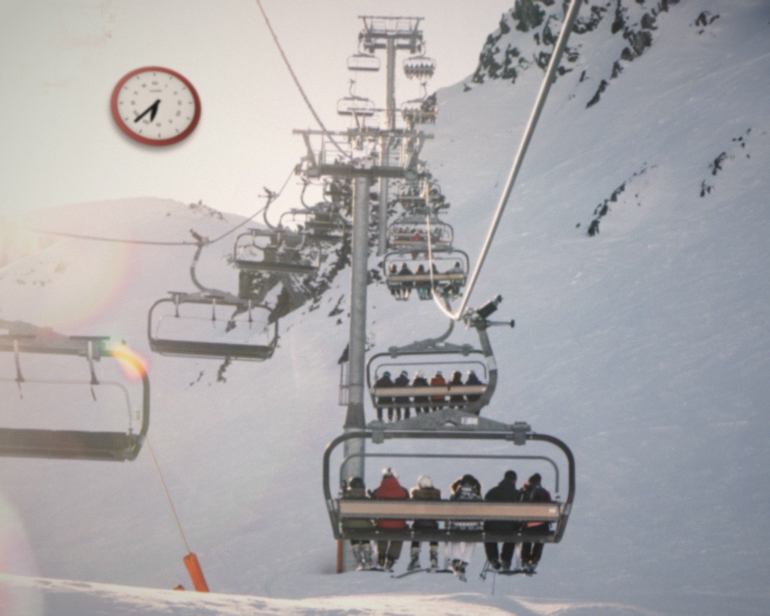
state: 6:38
